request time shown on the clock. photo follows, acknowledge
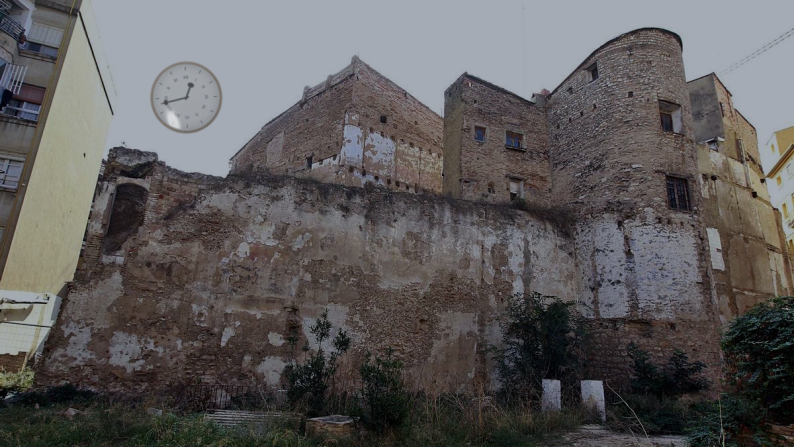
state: 12:43
